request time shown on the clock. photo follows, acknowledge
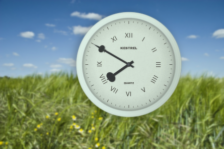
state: 7:50
